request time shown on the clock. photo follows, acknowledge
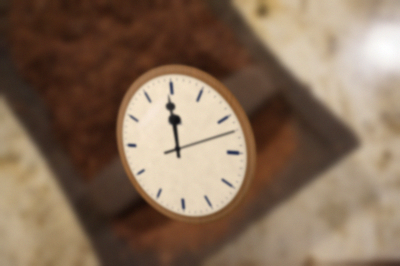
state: 11:59:12
